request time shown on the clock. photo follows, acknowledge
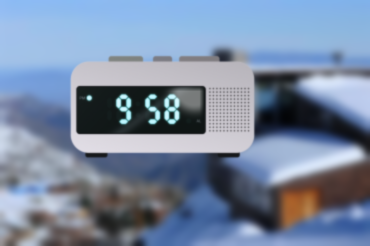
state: 9:58
